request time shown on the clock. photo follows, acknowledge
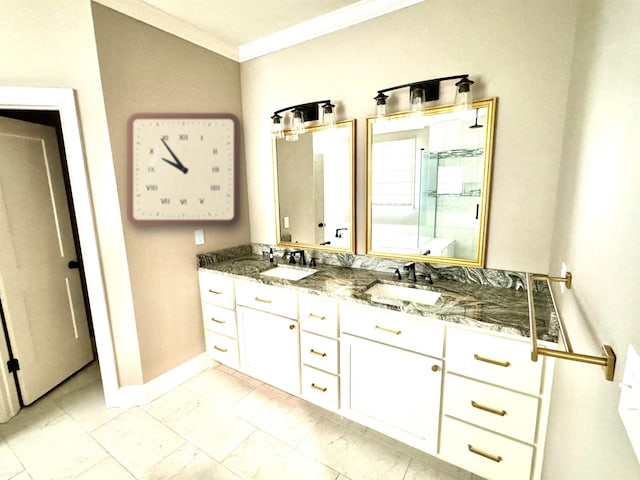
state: 9:54
